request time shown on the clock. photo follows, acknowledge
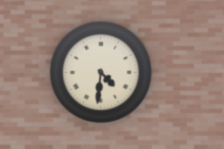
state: 4:31
